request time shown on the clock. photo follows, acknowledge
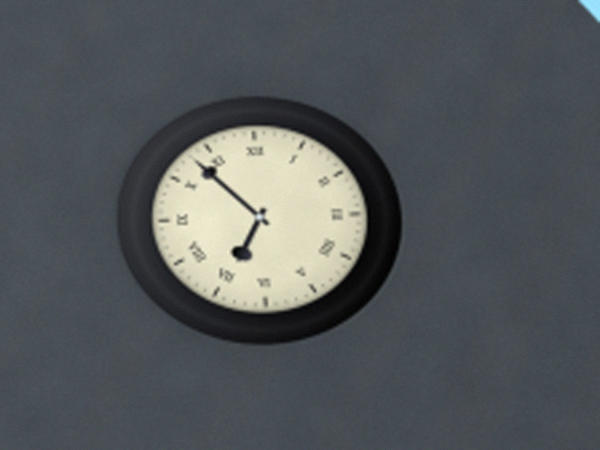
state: 6:53
